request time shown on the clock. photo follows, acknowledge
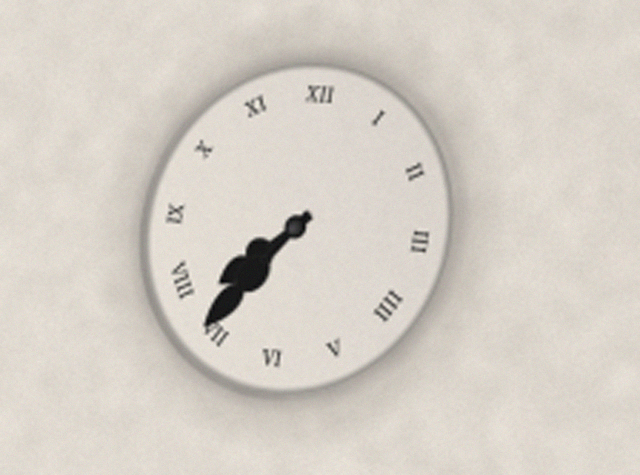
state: 7:36
